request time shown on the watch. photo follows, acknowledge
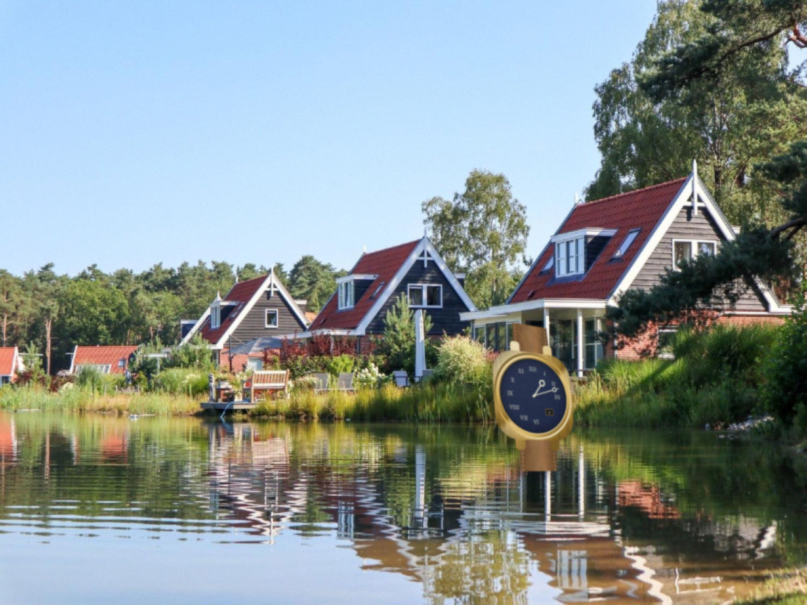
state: 1:12
